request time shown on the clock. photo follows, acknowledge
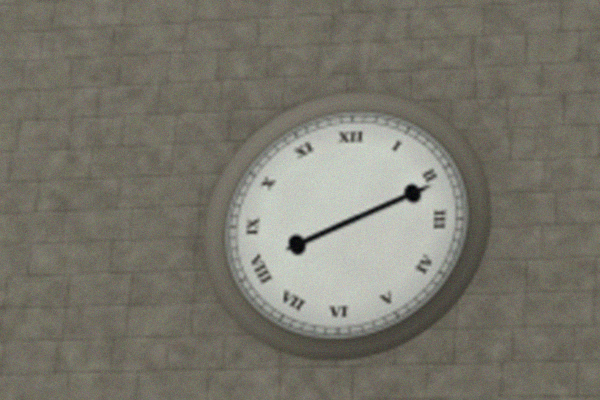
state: 8:11
